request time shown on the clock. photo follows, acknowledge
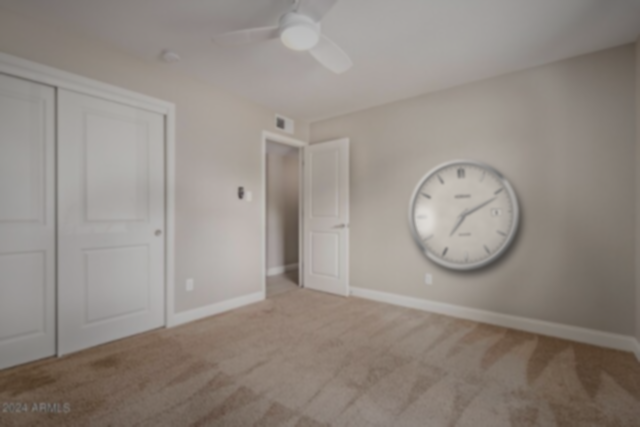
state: 7:11
